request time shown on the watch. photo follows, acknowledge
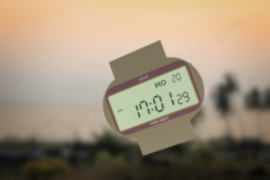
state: 17:01:29
